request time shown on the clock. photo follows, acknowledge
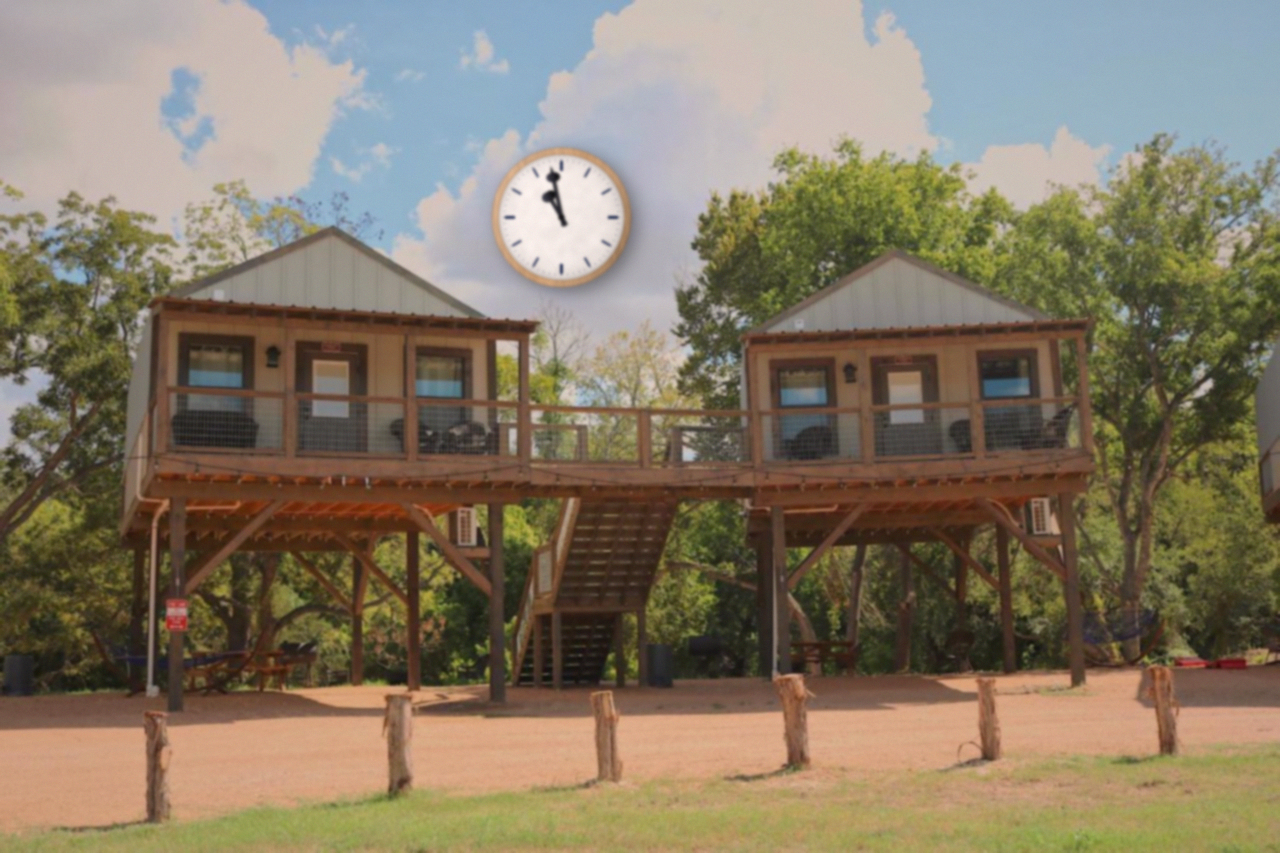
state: 10:58
